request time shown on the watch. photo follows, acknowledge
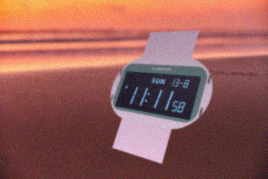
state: 11:11
